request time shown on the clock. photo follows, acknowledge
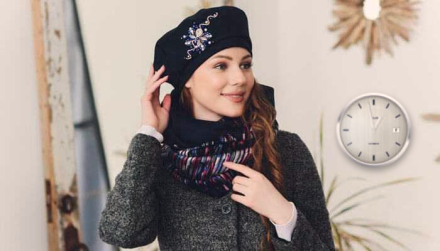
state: 12:58
